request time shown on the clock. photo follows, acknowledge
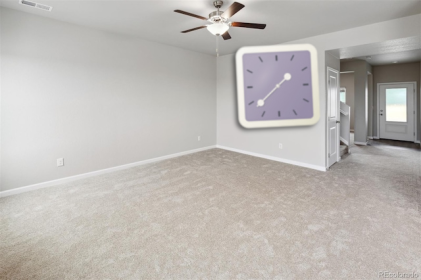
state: 1:38
